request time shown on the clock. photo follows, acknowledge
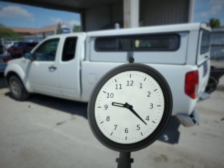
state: 9:22
